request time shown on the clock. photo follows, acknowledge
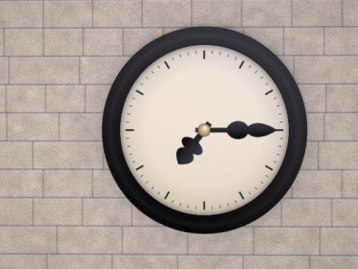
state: 7:15
